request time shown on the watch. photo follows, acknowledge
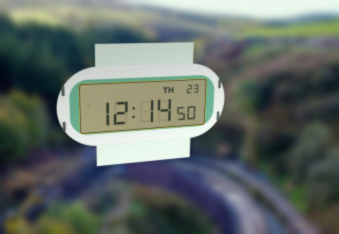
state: 12:14:50
